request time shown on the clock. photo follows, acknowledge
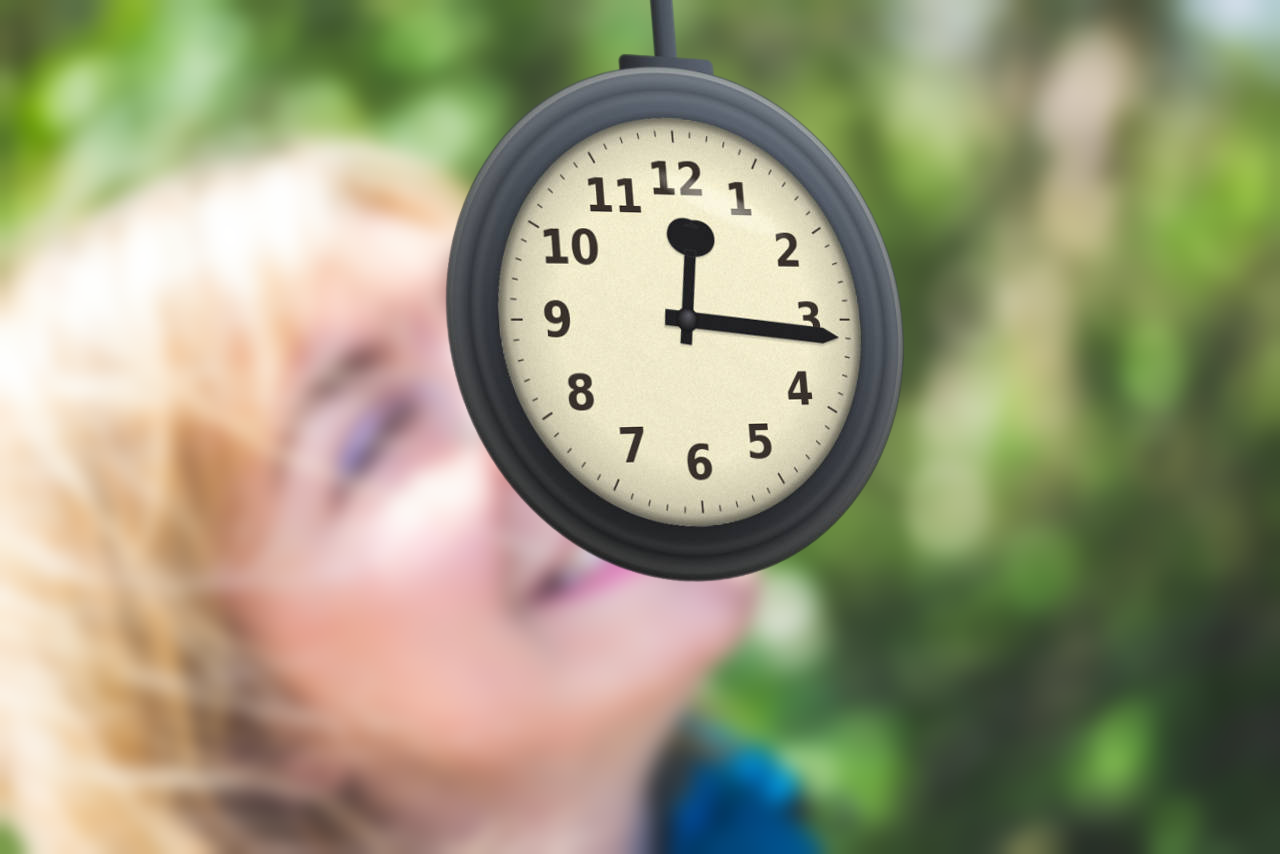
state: 12:16
